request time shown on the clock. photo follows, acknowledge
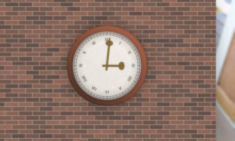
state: 3:01
